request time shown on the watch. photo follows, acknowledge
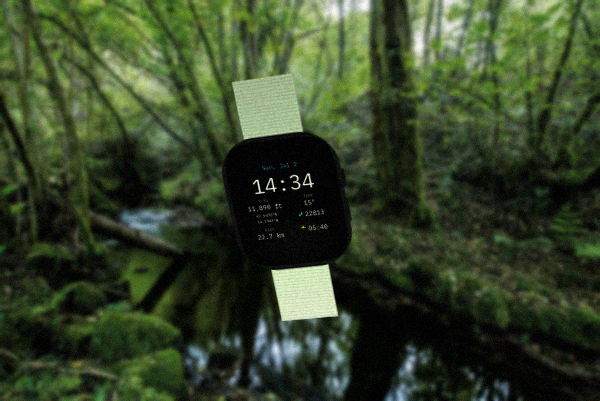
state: 14:34
